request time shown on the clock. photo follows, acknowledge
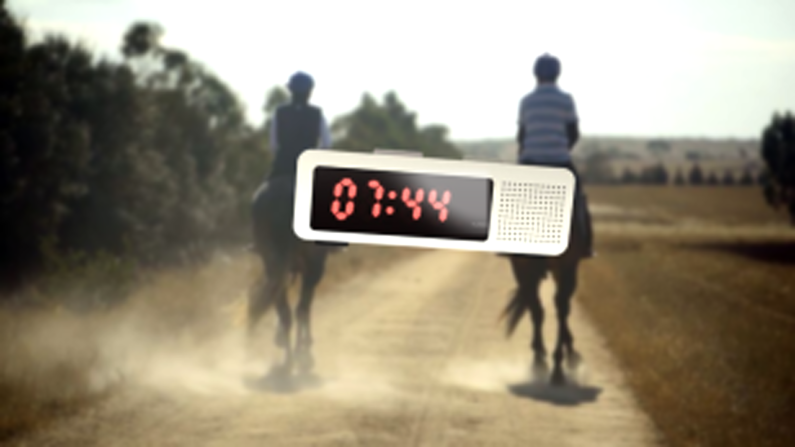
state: 7:44
